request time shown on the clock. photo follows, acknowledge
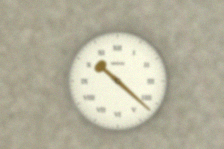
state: 10:22
